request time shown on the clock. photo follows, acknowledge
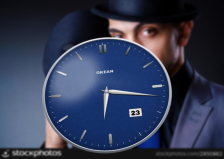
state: 6:17
